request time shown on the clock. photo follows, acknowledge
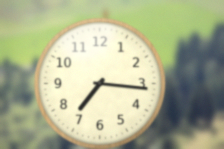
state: 7:16
